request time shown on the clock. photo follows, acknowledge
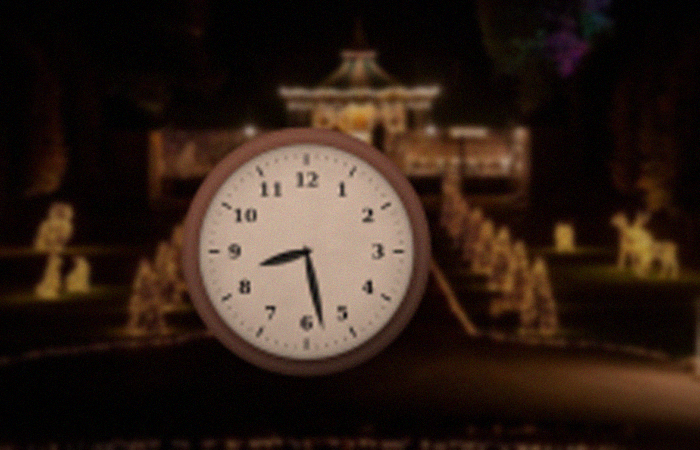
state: 8:28
